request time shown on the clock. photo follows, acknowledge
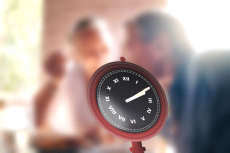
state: 2:10
